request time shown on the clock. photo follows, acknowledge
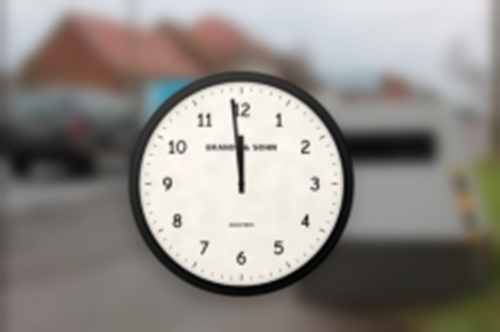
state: 11:59
